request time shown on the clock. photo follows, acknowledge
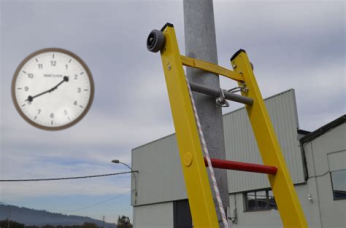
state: 1:41
